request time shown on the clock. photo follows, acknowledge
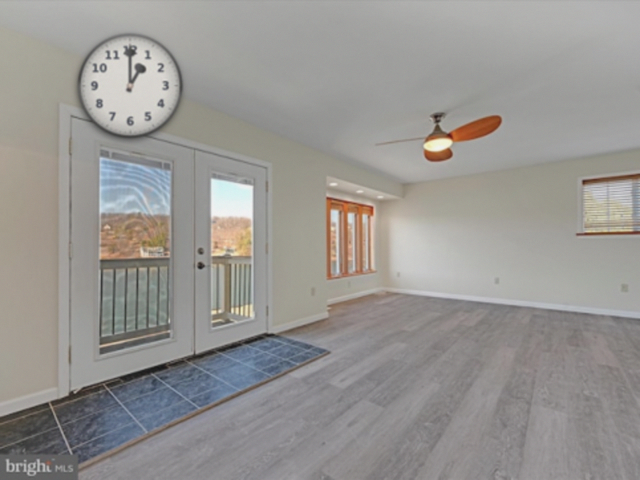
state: 1:00
